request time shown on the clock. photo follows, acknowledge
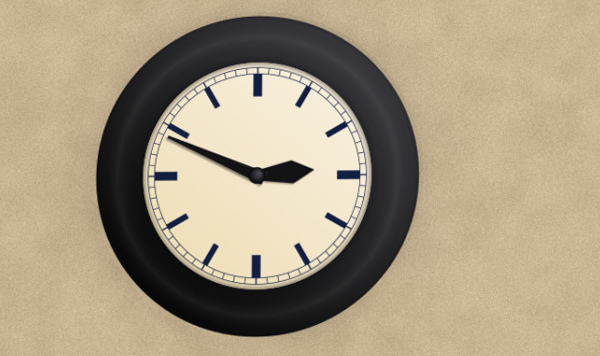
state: 2:49
